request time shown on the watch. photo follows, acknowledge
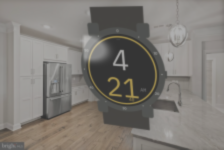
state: 4:21
